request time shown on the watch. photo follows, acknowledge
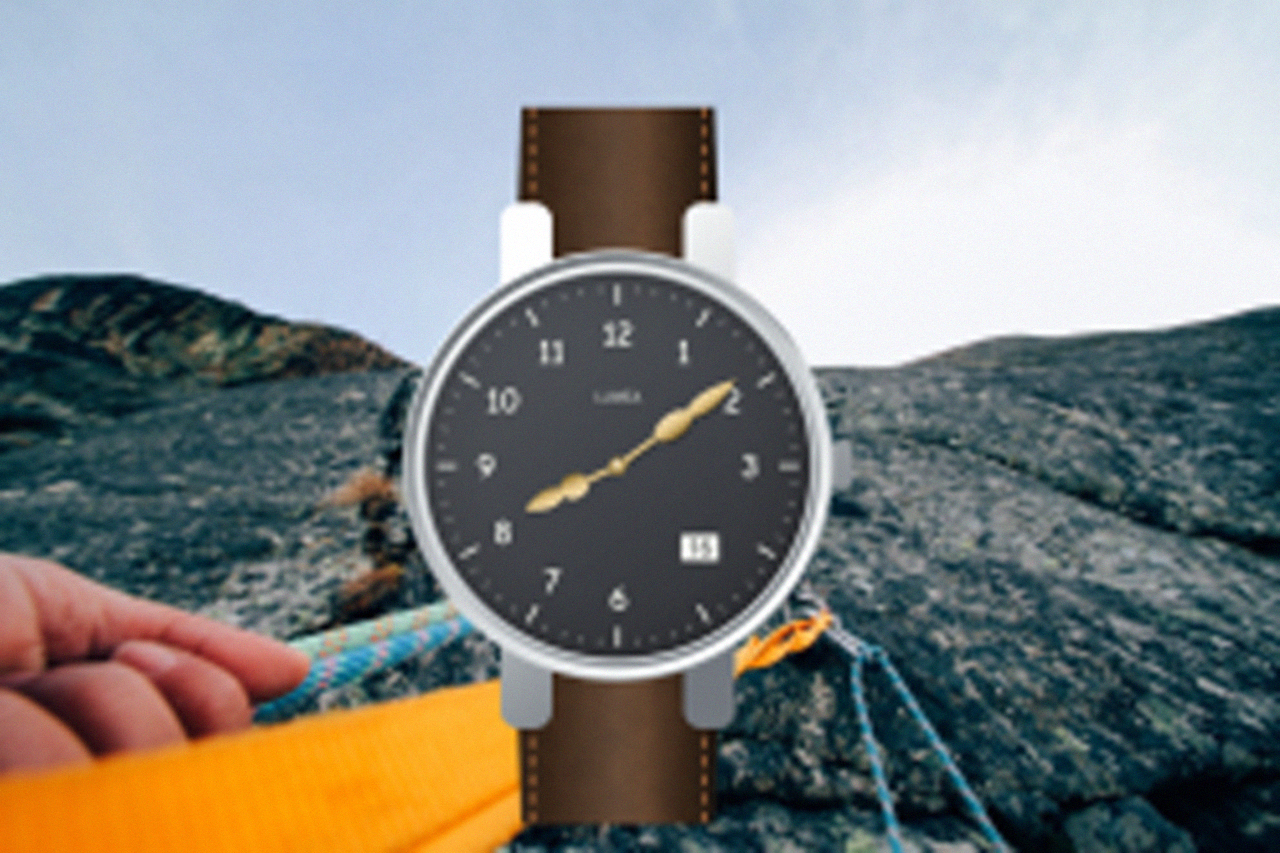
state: 8:09
